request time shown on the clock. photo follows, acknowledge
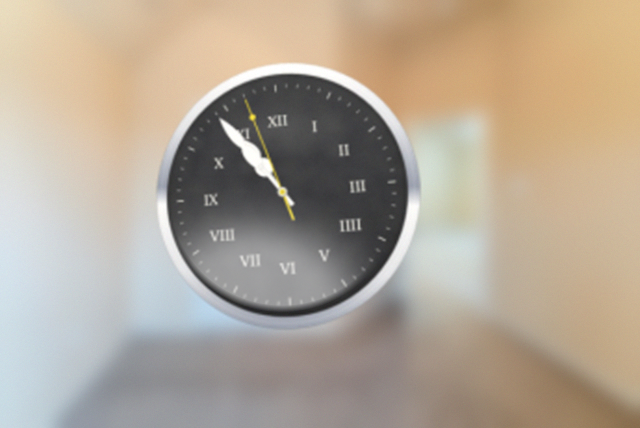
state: 10:53:57
